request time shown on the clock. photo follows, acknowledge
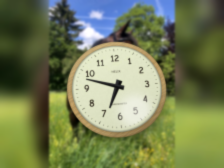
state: 6:48
